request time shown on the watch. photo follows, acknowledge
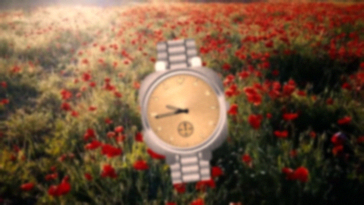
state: 9:44
